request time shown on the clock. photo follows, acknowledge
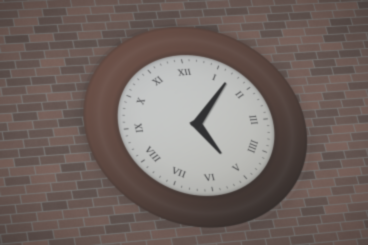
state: 5:07
